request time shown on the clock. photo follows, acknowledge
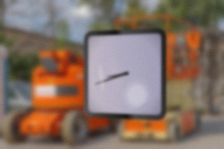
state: 8:42
